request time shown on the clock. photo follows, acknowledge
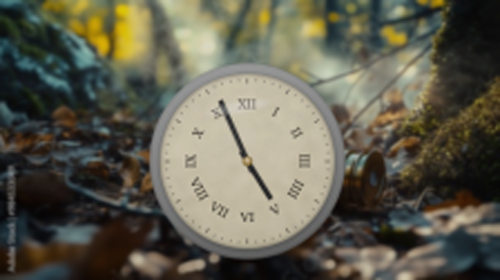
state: 4:56
